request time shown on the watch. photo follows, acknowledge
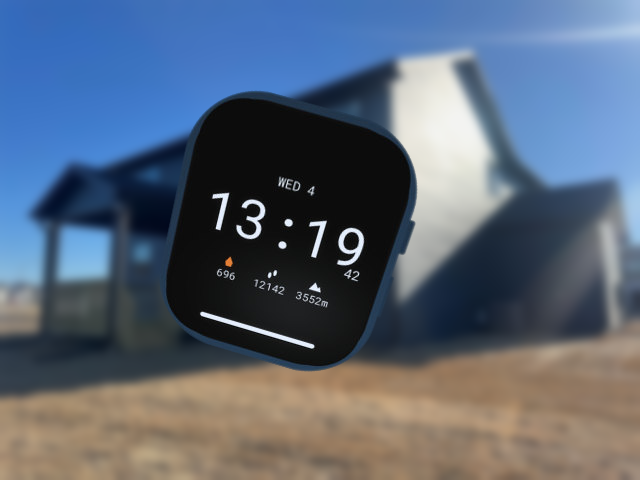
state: 13:19:42
